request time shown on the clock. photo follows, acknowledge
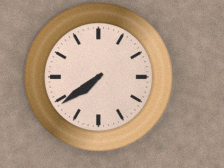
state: 7:39
